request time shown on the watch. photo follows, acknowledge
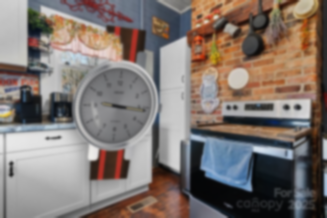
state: 9:16
